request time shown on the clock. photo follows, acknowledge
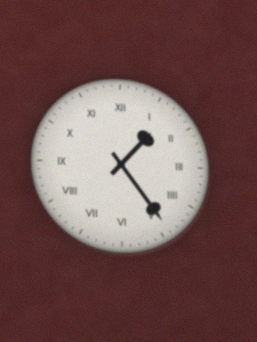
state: 1:24
